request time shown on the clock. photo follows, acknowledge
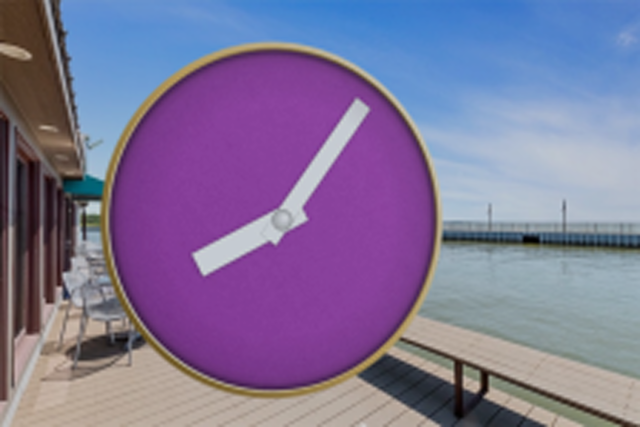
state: 8:06
